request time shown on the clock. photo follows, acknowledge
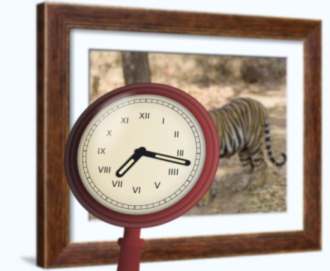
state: 7:17
